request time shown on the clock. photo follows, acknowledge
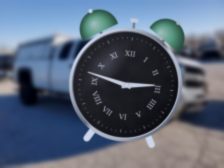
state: 2:47
